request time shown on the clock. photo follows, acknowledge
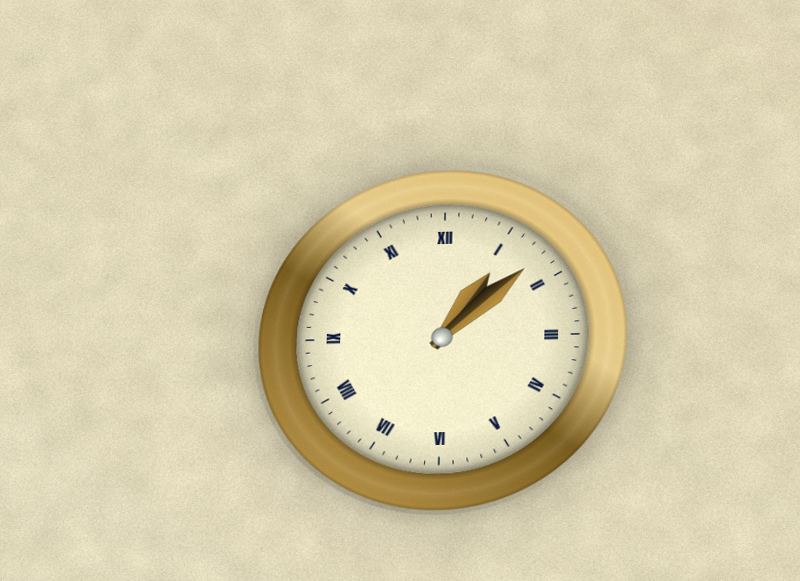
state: 1:08
